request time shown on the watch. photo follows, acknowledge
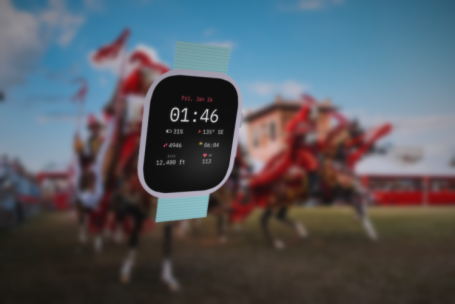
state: 1:46
